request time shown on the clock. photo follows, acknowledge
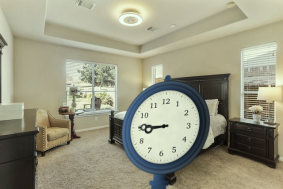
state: 8:45
